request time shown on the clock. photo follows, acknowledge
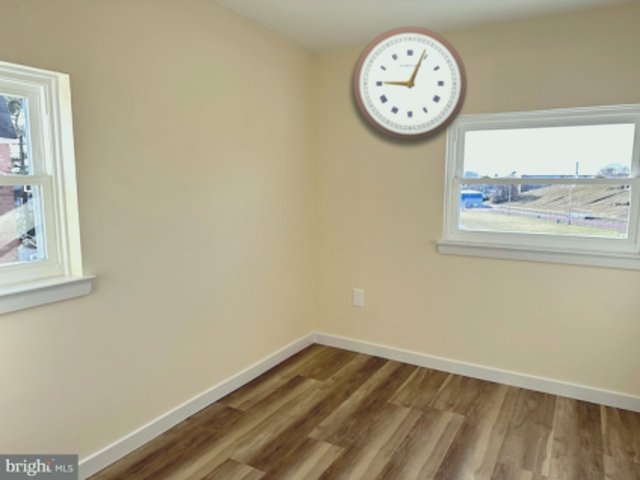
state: 9:04
